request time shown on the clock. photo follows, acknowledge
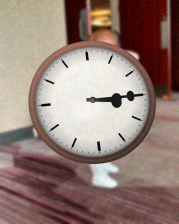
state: 3:15
